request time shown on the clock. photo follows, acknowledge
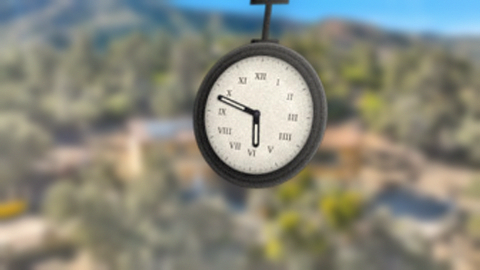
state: 5:48
